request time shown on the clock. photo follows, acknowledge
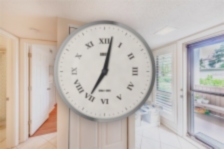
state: 7:02
